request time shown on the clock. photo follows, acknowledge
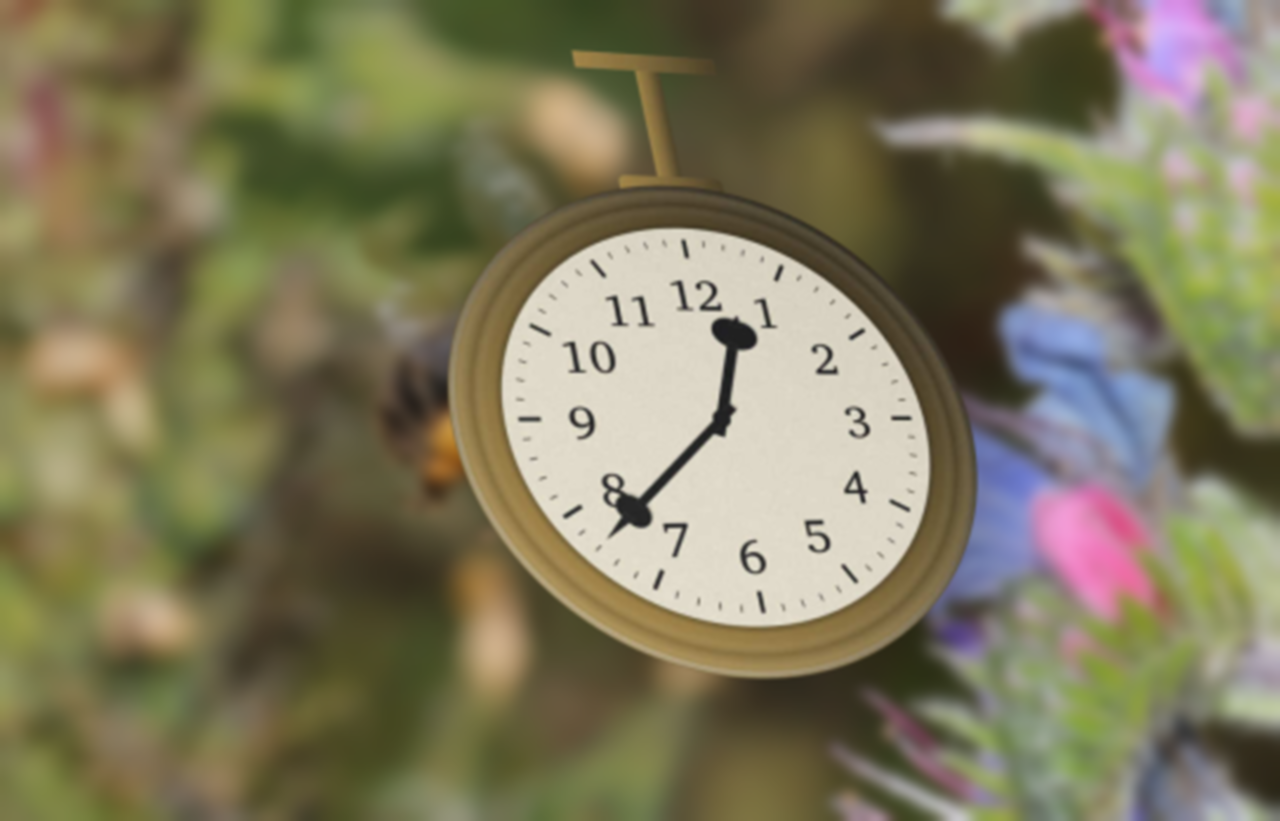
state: 12:38
